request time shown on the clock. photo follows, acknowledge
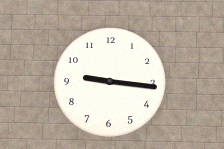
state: 9:16
